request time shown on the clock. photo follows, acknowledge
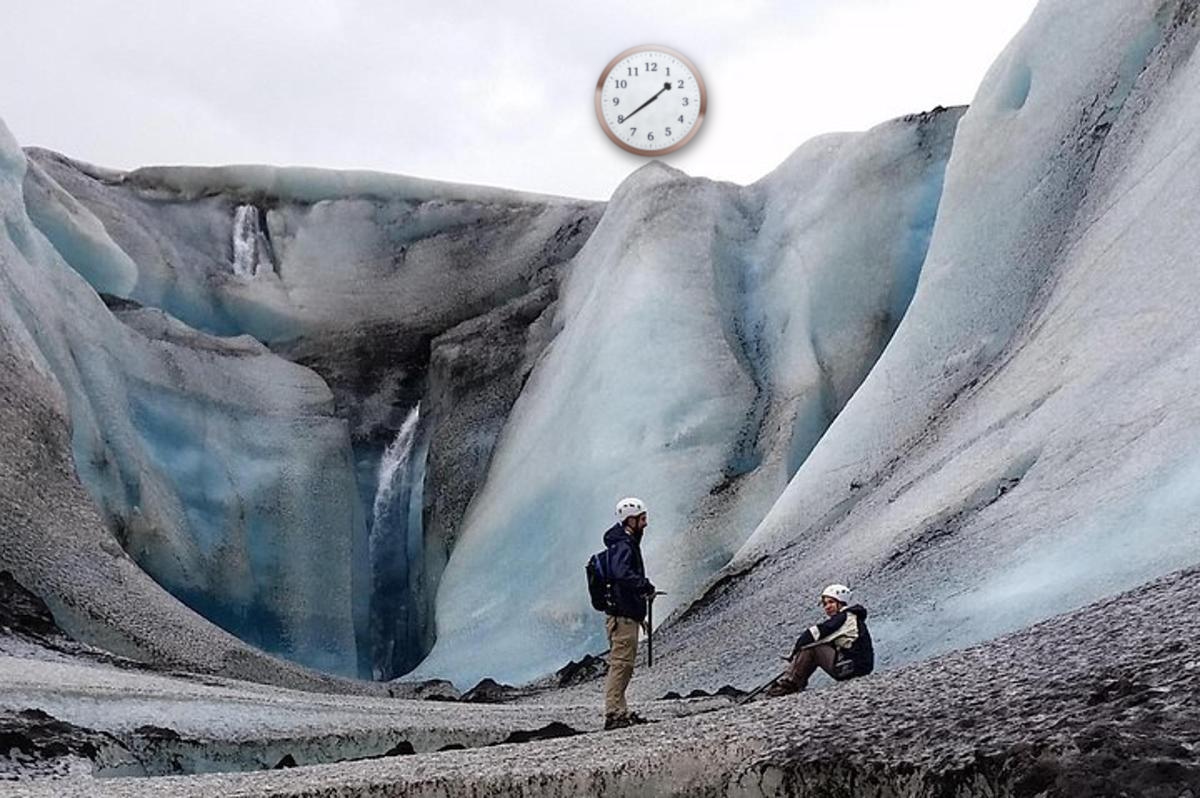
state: 1:39
